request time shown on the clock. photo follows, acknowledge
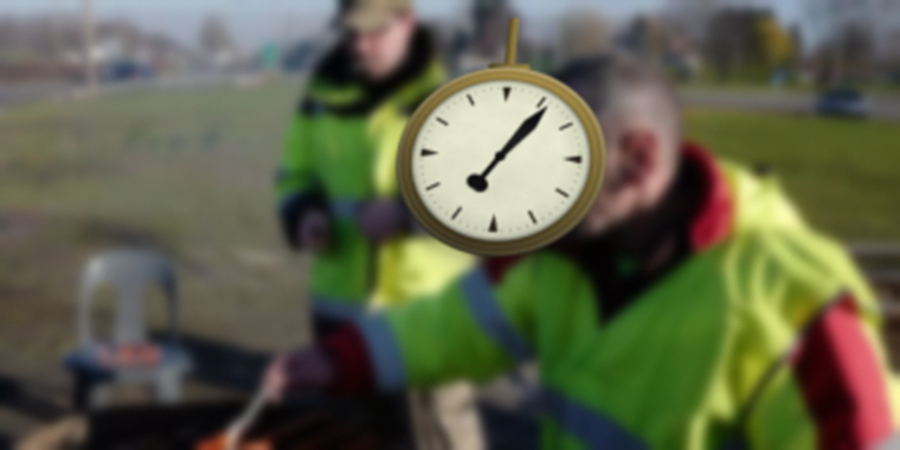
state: 7:06
